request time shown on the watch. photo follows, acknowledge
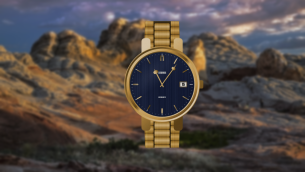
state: 11:06
